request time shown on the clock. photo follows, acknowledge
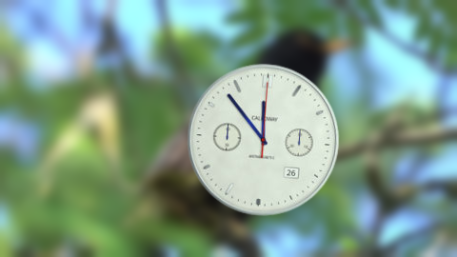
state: 11:53
